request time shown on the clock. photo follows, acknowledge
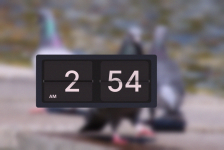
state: 2:54
